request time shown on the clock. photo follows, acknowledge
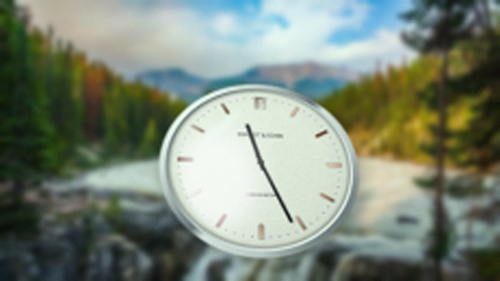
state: 11:26
